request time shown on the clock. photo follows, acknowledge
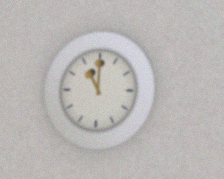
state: 11:00
